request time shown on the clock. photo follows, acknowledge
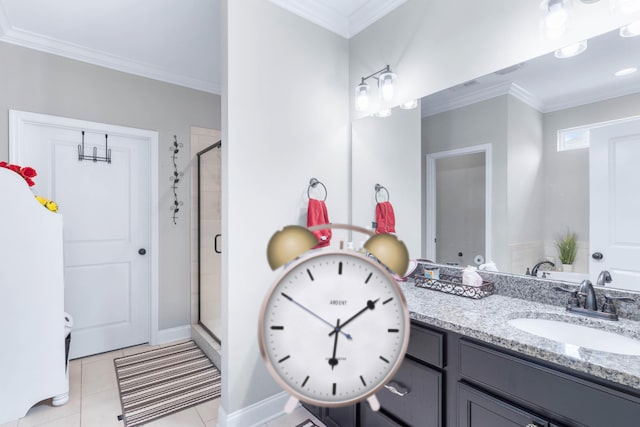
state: 6:08:50
